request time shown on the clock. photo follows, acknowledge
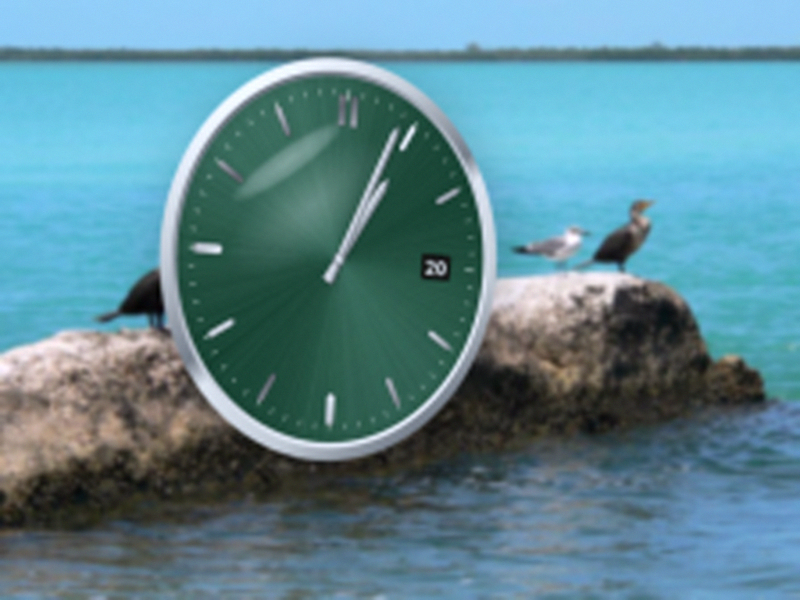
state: 1:04
